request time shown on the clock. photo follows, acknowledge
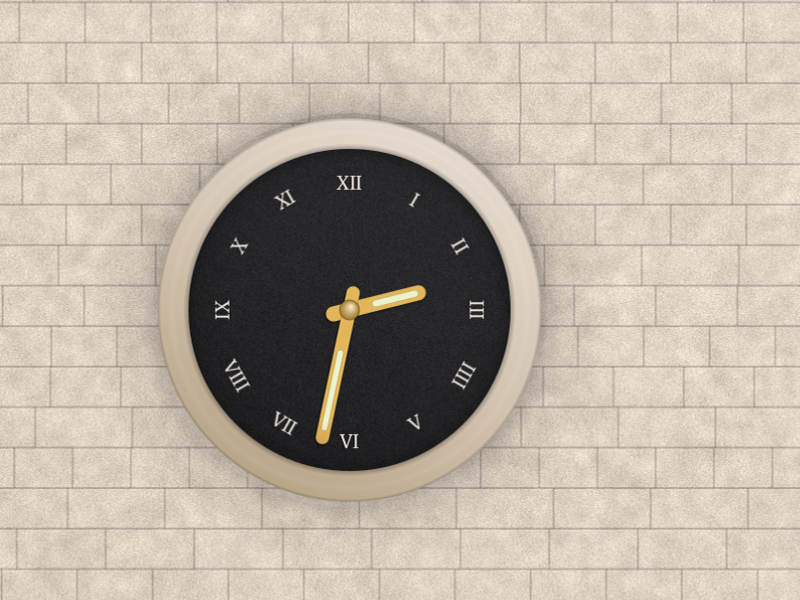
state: 2:32
